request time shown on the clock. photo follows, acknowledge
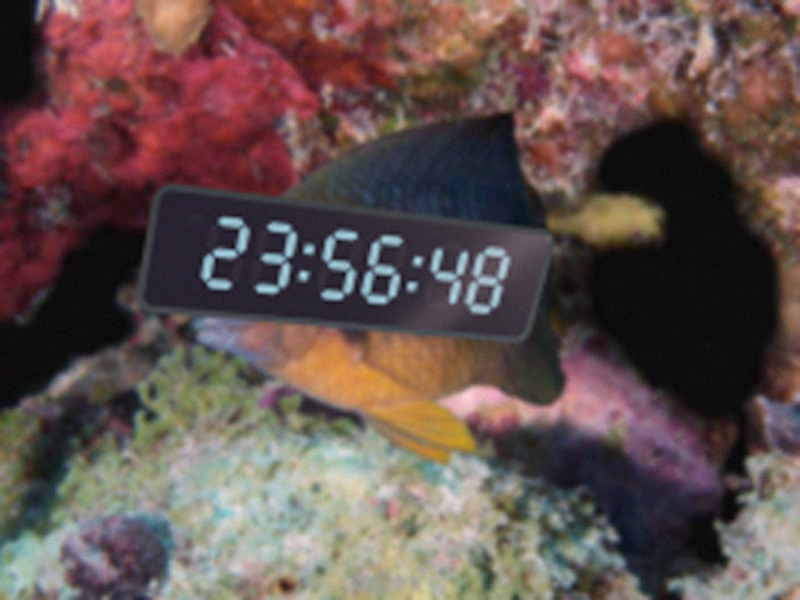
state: 23:56:48
